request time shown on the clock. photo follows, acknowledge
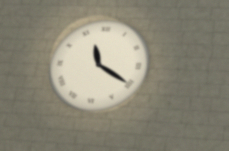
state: 11:20
